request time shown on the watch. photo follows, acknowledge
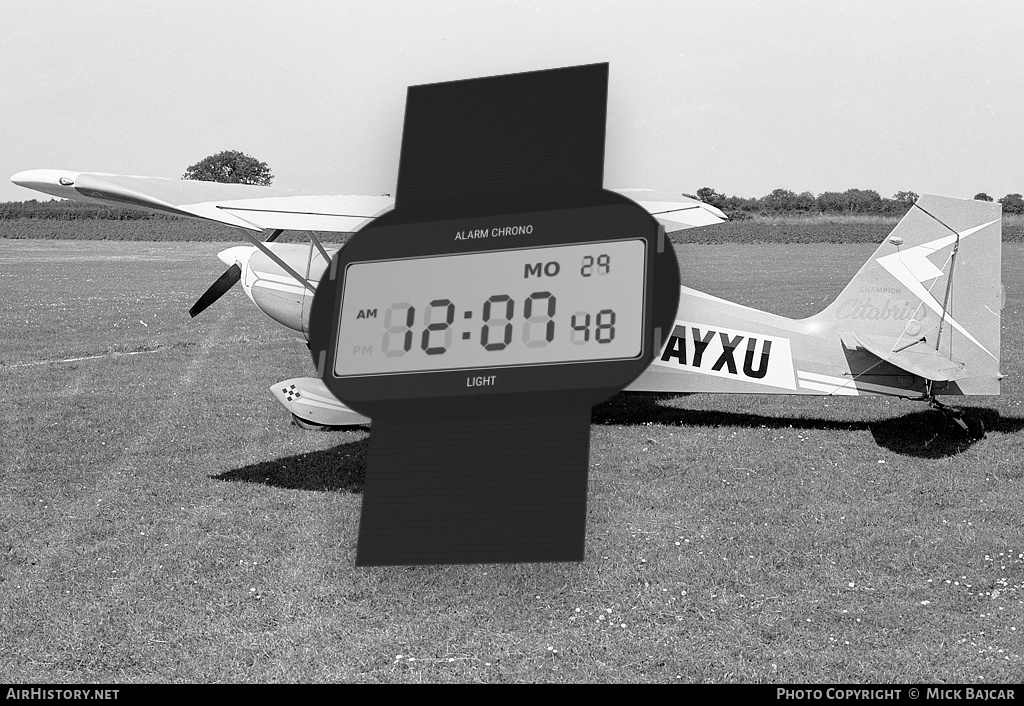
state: 12:07:48
